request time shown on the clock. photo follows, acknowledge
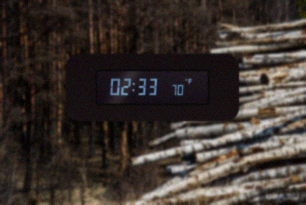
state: 2:33
